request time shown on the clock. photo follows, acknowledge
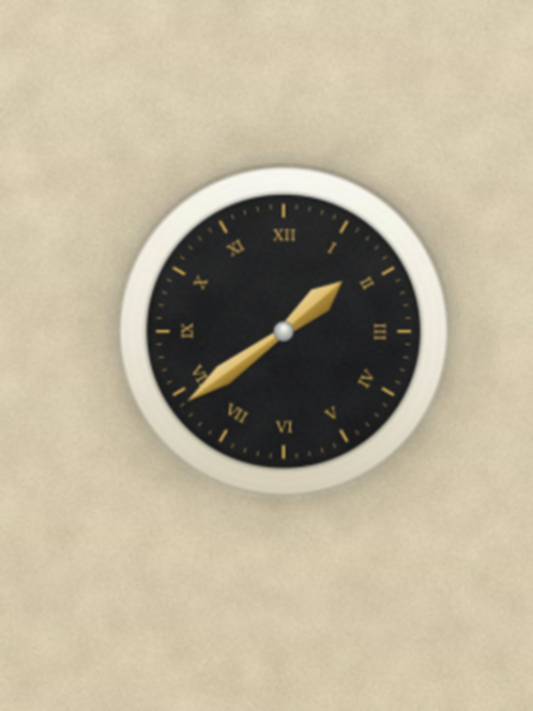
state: 1:39
